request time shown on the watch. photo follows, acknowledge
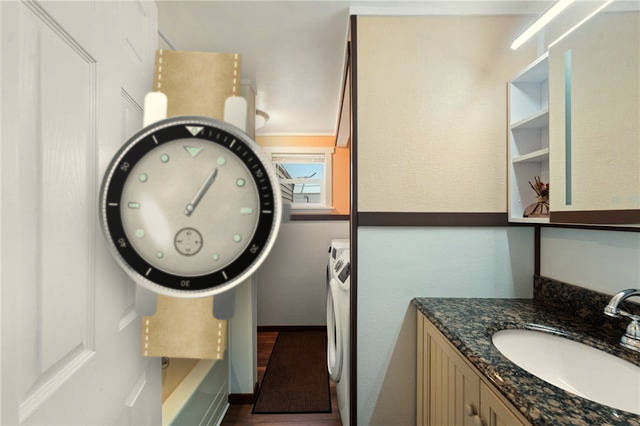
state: 1:05
